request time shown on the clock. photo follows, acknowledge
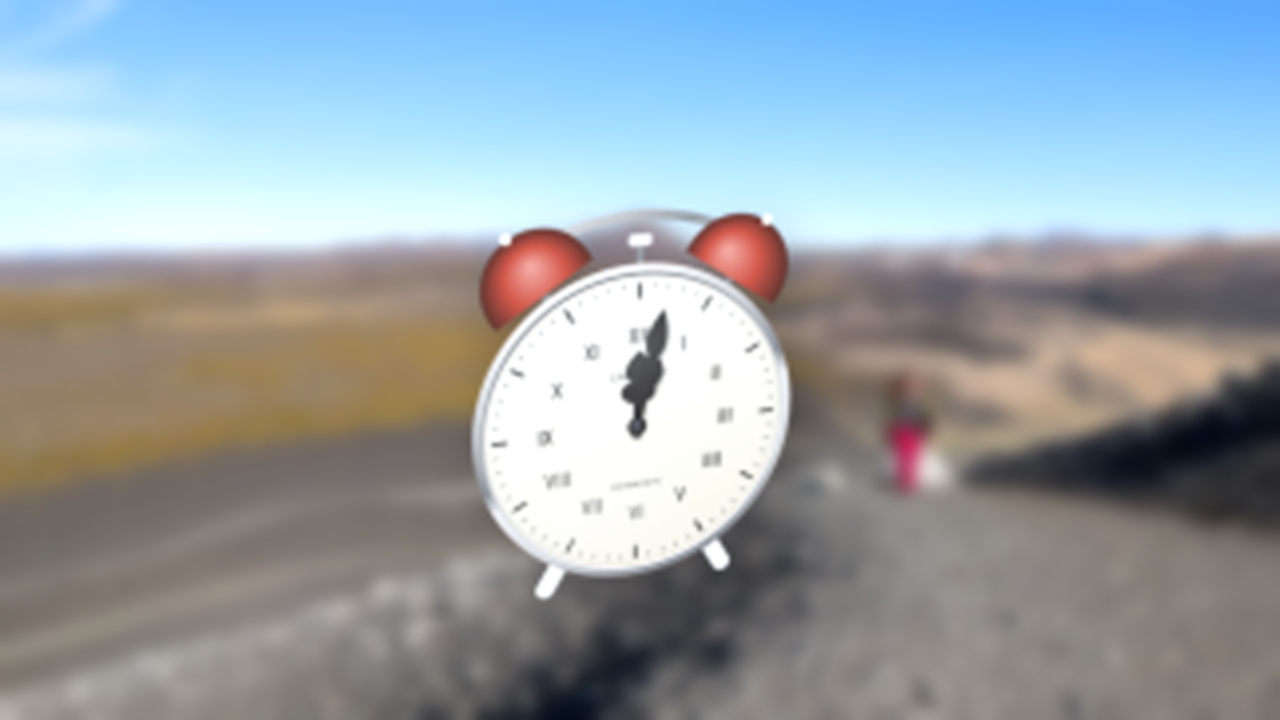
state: 12:02
